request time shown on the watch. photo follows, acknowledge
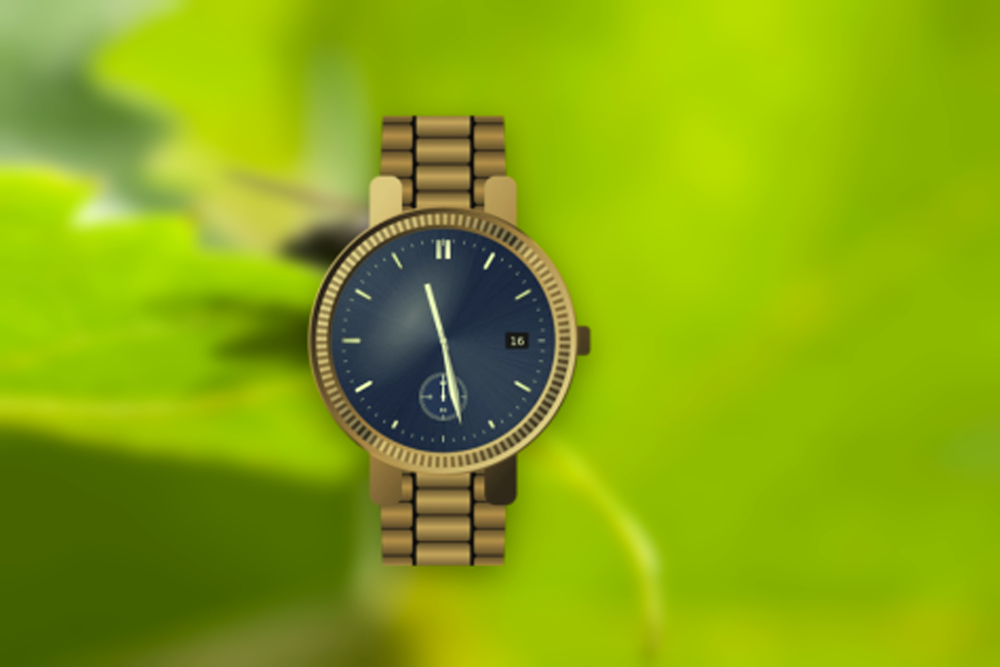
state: 11:28
